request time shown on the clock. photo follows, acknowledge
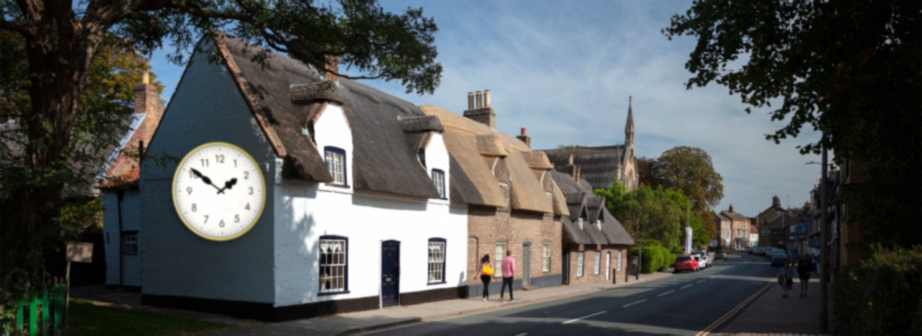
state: 1:51
